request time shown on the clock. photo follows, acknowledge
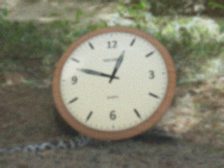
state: 12:48
